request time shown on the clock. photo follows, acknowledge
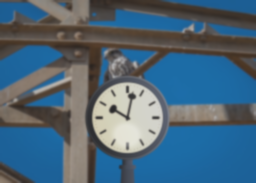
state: 10:02
